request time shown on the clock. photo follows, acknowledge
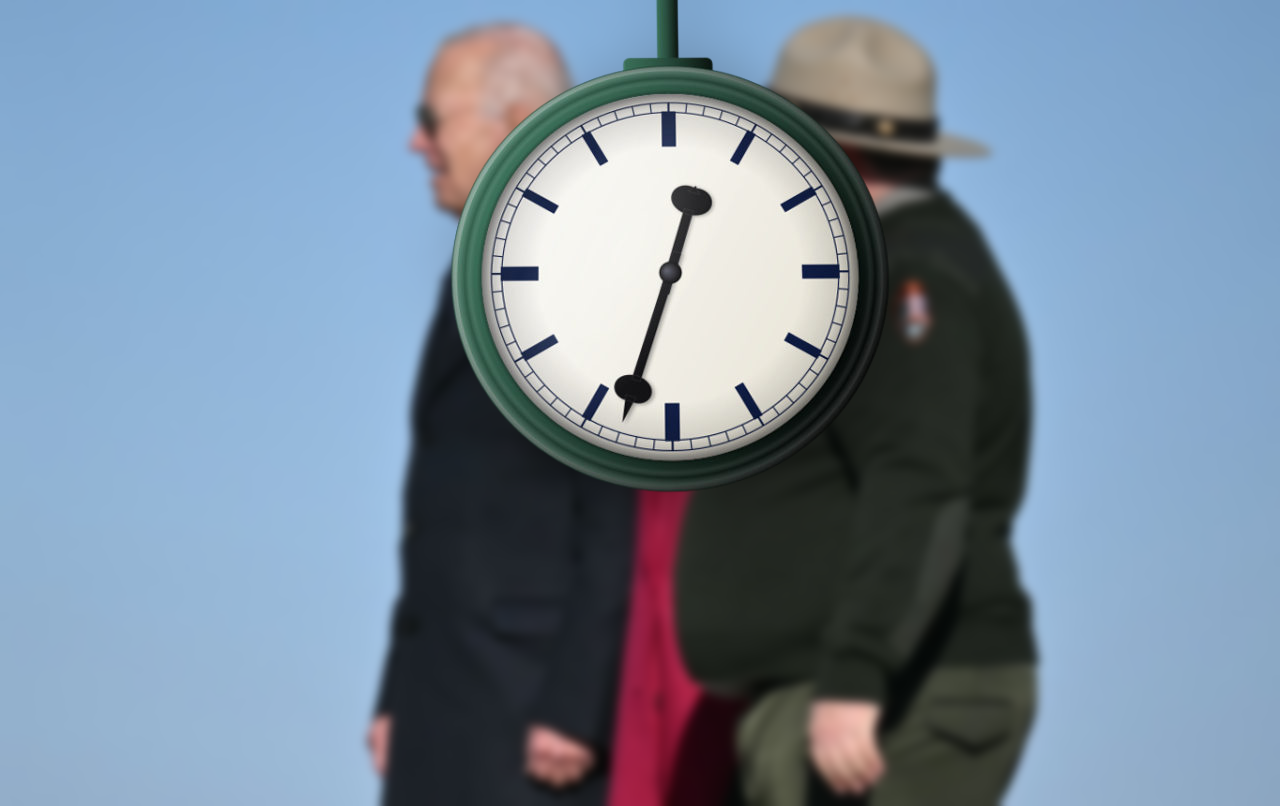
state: 12:33
